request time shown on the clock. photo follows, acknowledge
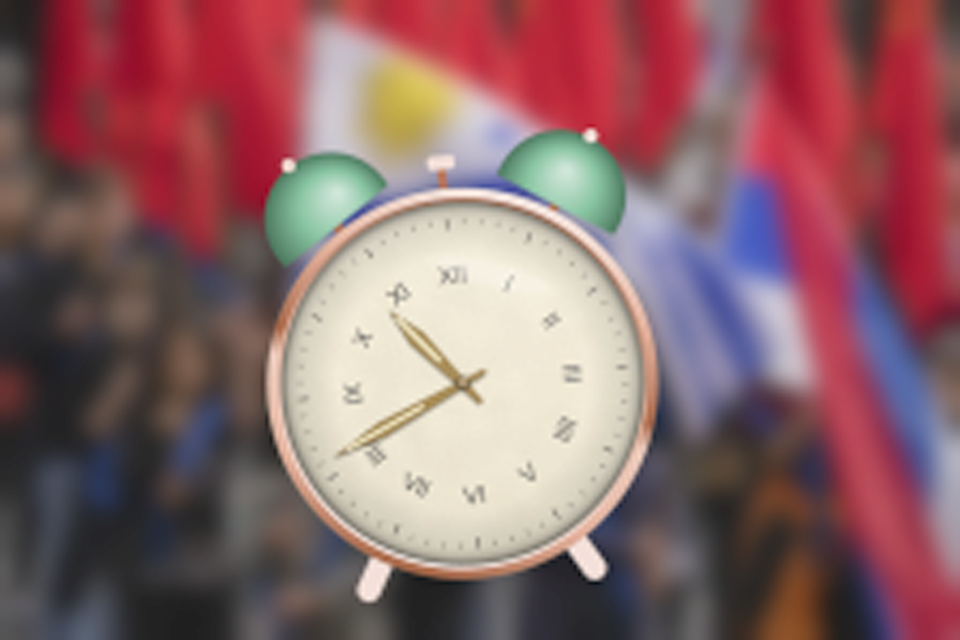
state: 10:41
